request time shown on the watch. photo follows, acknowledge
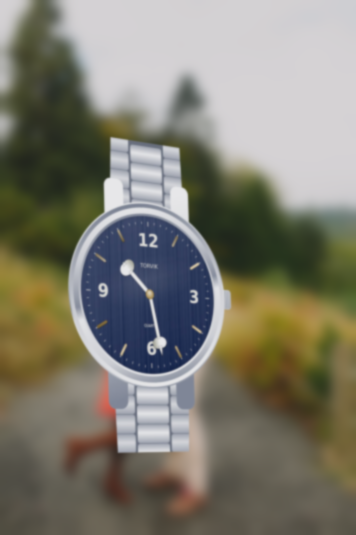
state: 10:28
